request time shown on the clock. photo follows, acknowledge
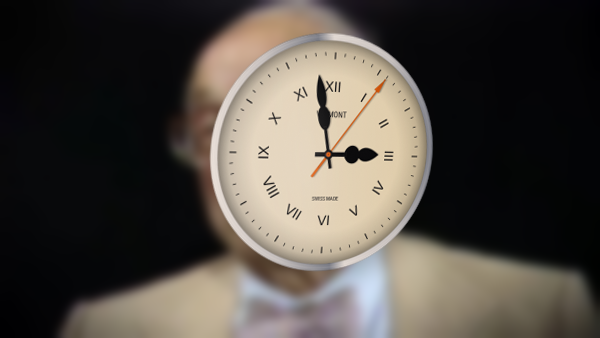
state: 2:58:06
